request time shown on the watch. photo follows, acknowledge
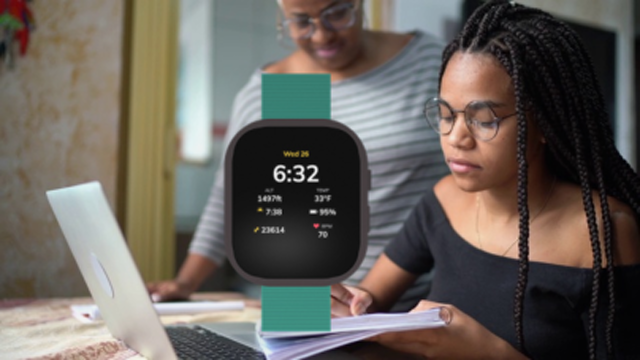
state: 6:32
